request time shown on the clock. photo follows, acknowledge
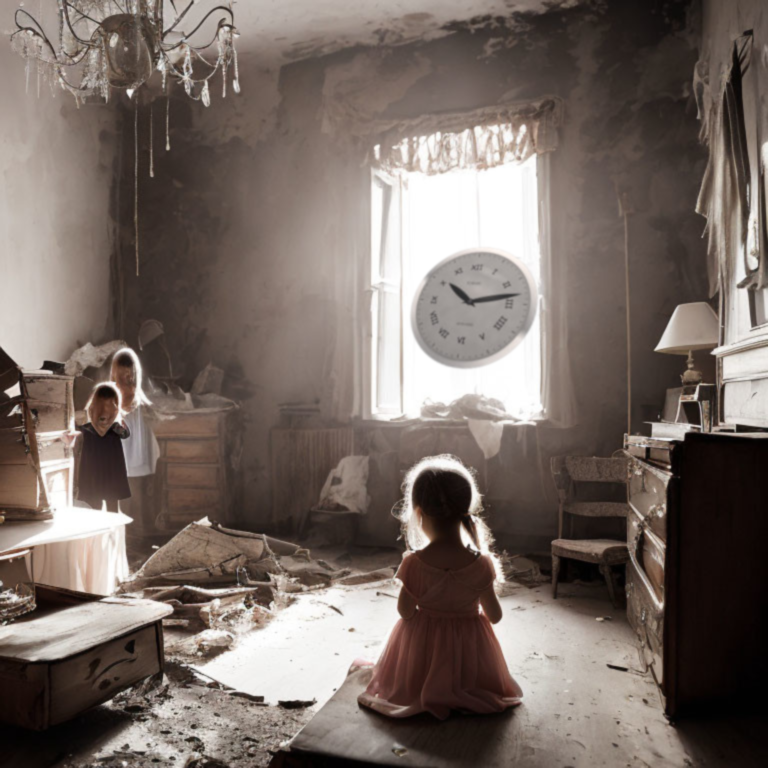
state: 10:13
